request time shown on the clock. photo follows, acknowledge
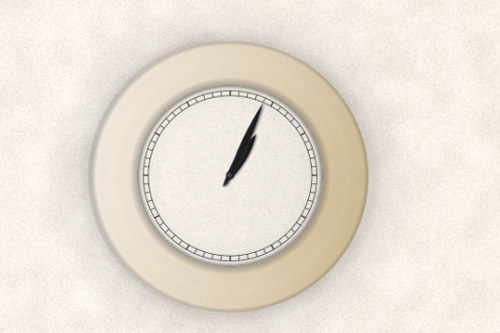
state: 1:04
